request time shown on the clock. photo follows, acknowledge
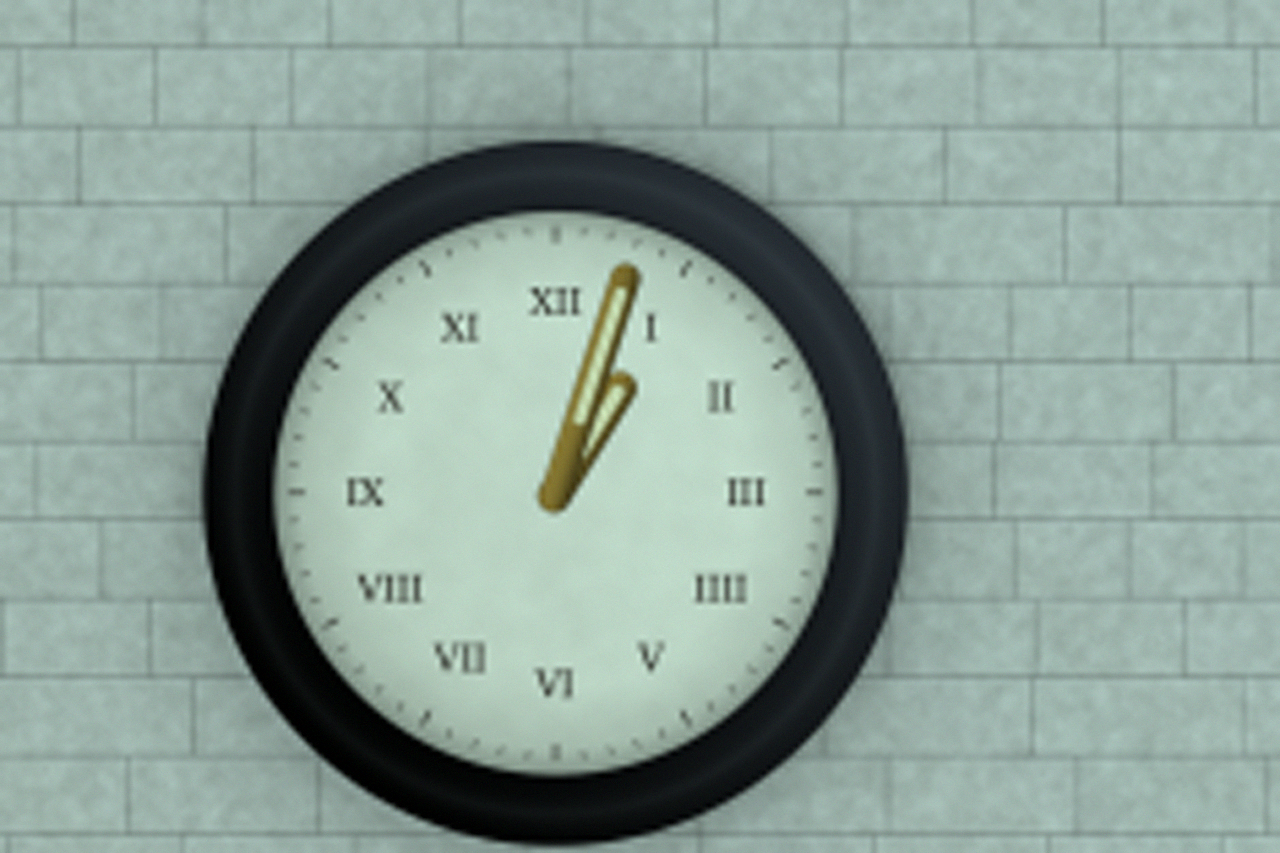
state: 1:03
